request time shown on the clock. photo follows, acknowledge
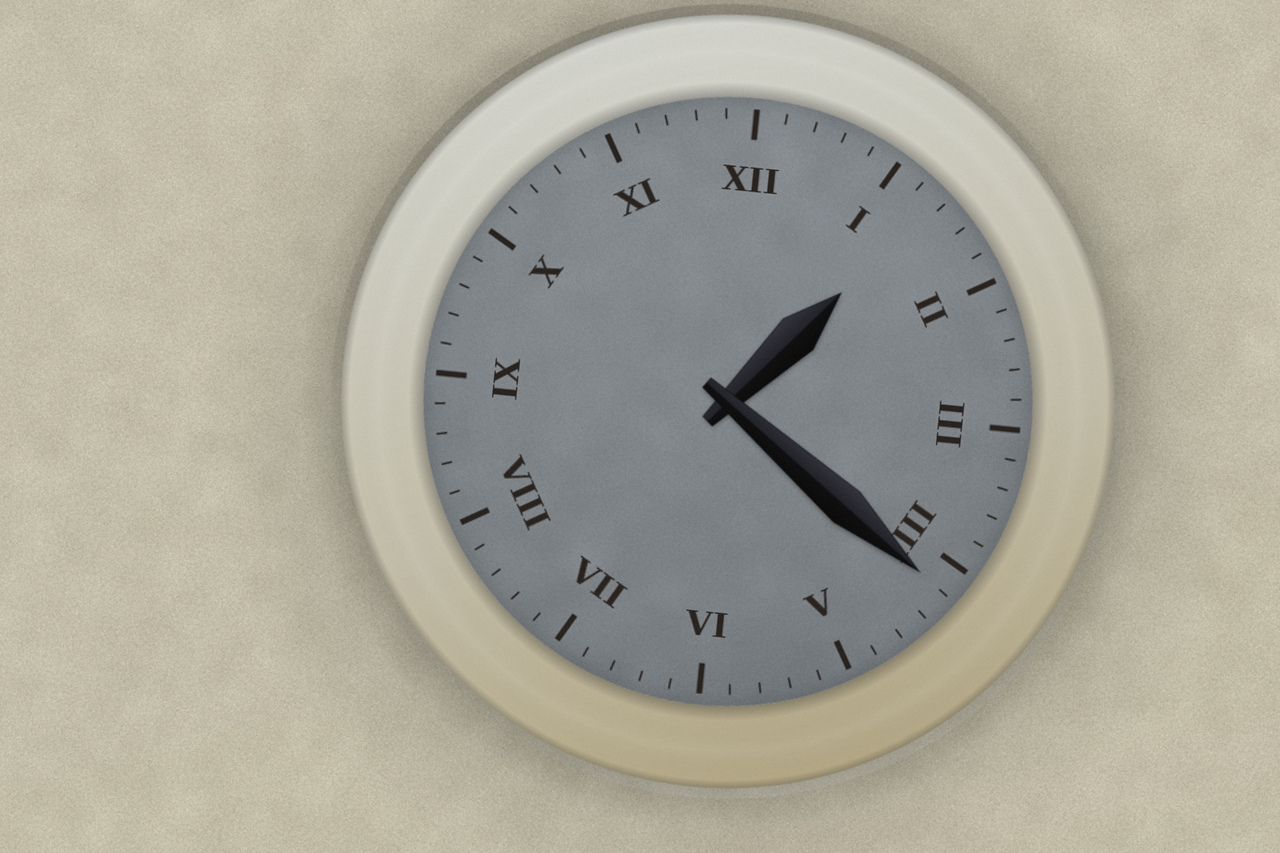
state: 1:21
